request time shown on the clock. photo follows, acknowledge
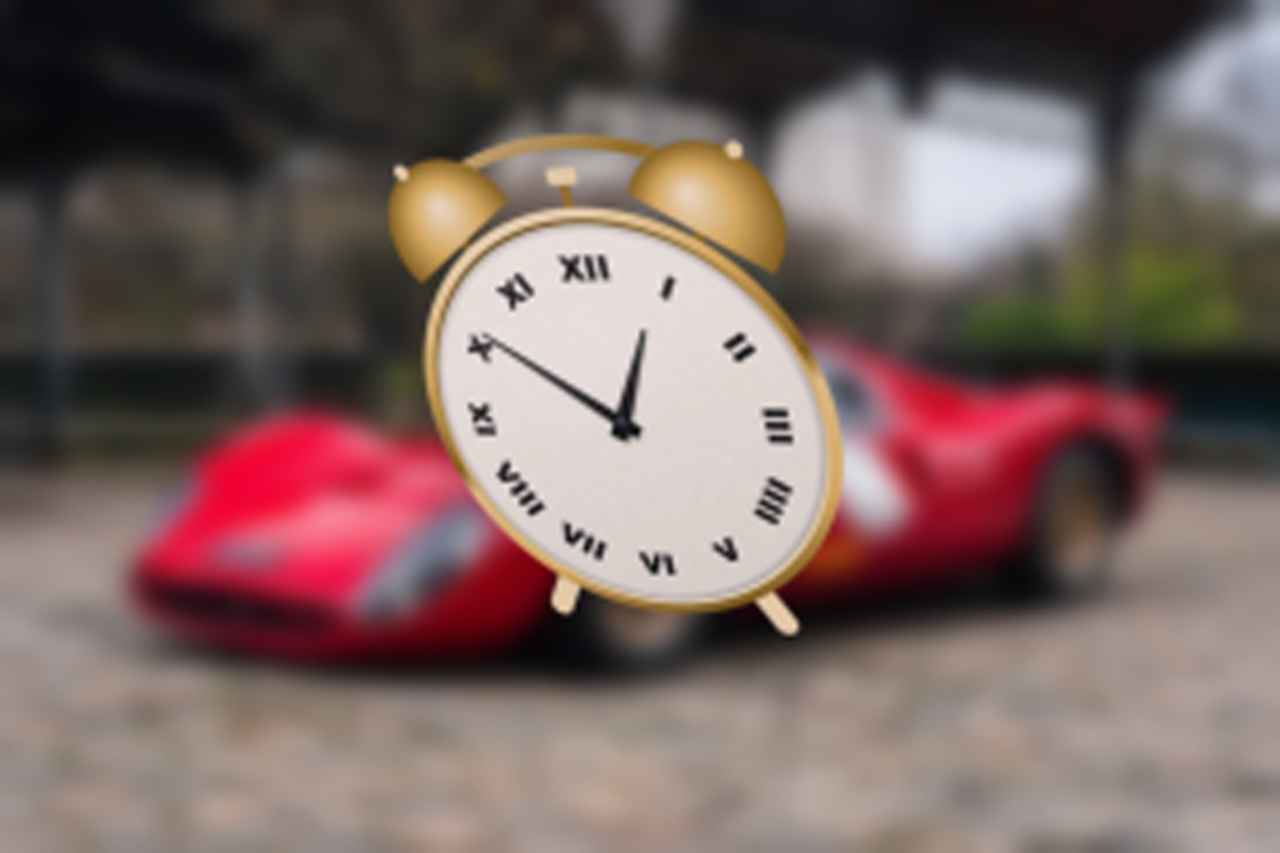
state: 12:51
